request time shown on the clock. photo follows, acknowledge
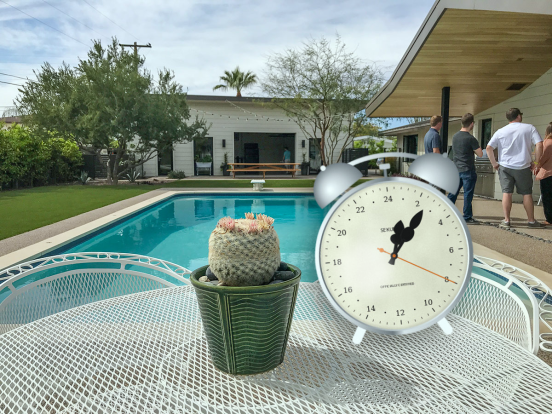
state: 1:06:20
